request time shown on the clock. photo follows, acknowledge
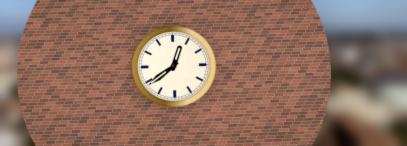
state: 12:39
